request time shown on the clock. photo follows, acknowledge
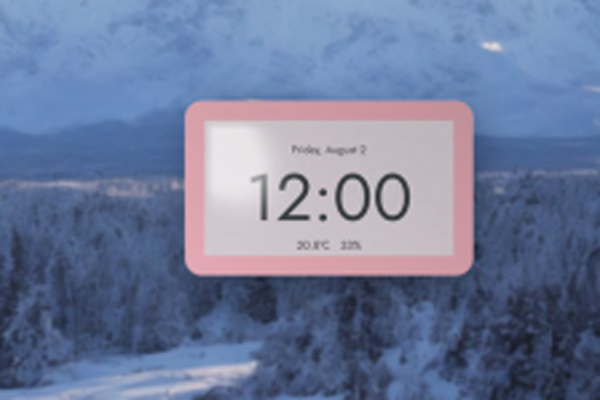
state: 12:00
